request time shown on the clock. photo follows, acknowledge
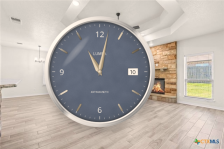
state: 11:02
